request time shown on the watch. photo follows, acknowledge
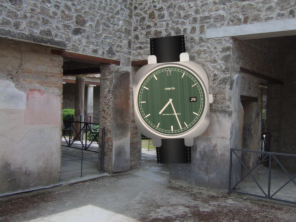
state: 7:27
